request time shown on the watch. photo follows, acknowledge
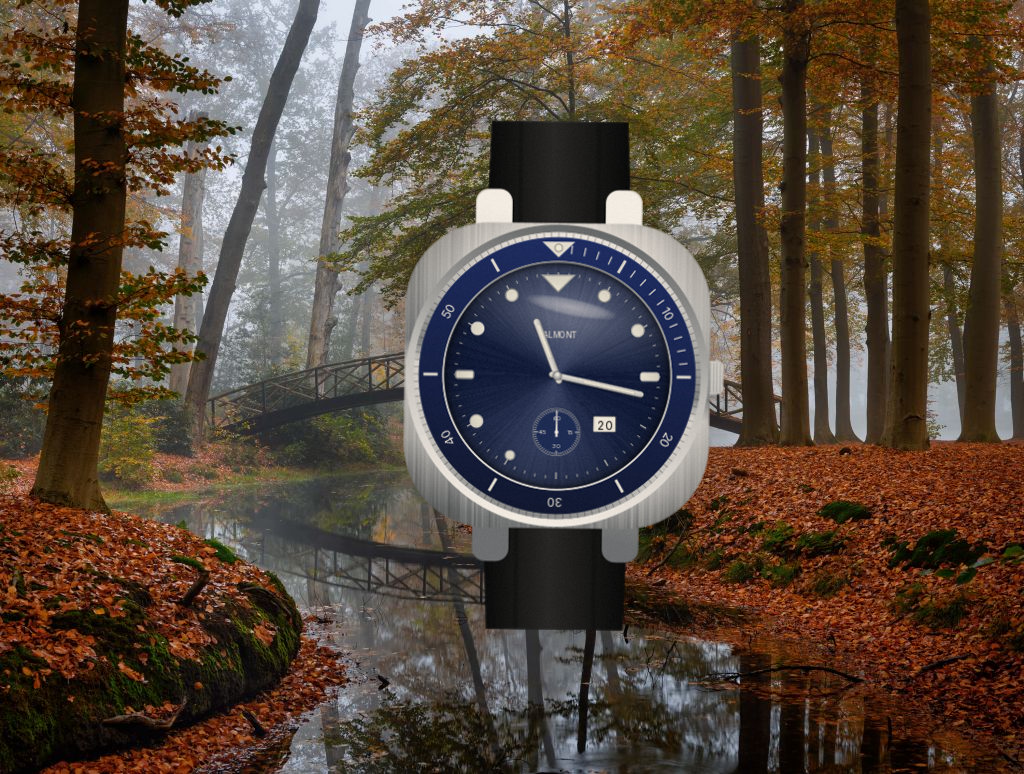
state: 11:17
